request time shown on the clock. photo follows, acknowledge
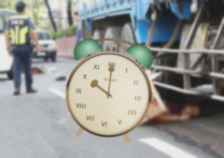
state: 10:00
